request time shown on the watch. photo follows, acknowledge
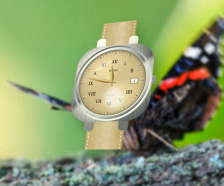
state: 11:47
